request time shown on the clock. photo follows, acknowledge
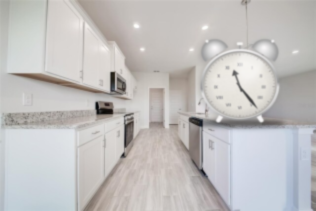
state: 11:24
